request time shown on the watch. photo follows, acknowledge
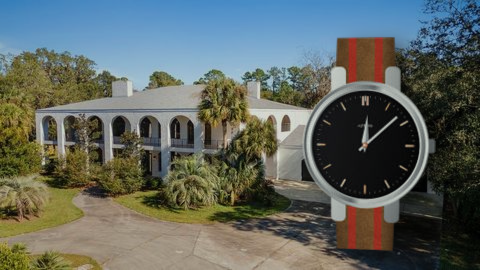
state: 12:08
